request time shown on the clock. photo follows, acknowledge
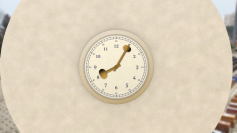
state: 8:05
